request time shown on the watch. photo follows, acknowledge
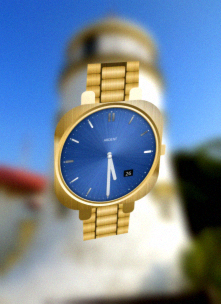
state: 5:30
